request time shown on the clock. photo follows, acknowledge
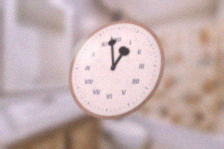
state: 12:58
